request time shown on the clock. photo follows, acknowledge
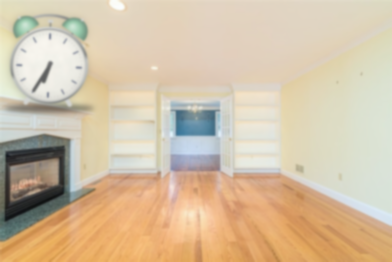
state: 6:35
